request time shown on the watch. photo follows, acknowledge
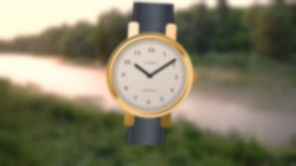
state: 10:09
